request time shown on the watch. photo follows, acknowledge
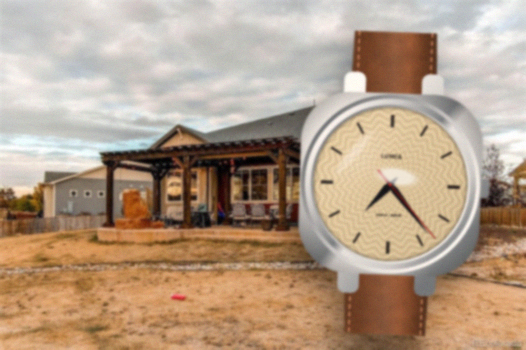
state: 7:23:23
